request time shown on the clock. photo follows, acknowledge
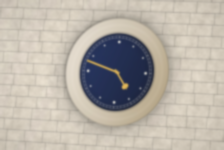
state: 4:48
